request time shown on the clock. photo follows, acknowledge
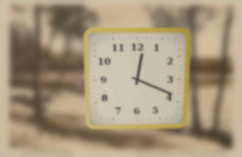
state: 12:19
